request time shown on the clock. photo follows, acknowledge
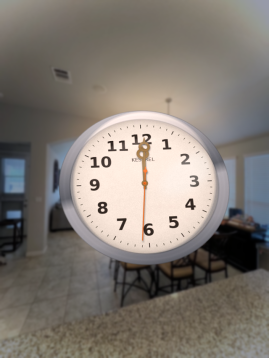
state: 12:00:31
